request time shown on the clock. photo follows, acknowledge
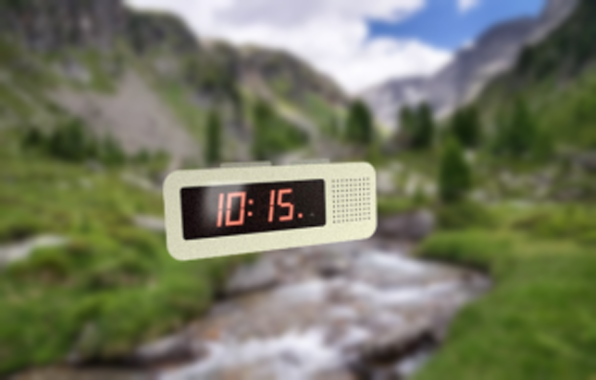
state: 10:15
